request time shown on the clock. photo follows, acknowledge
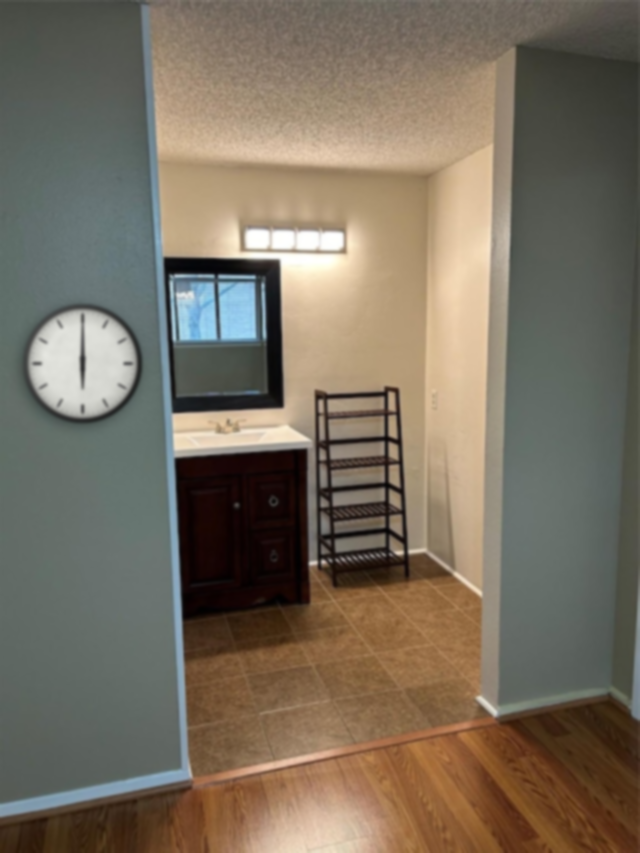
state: 6:00
